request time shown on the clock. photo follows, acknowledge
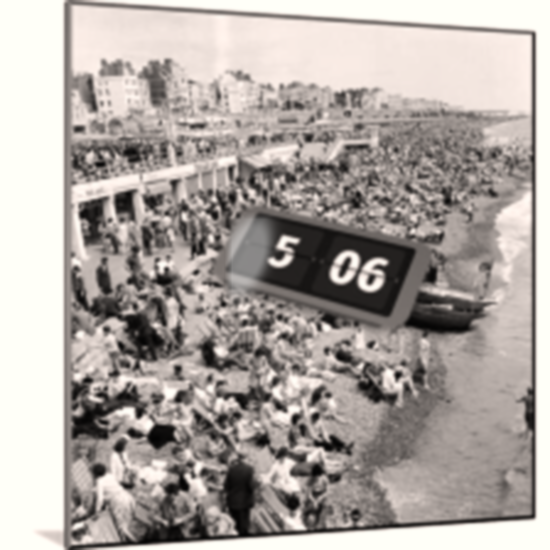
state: 5:06
